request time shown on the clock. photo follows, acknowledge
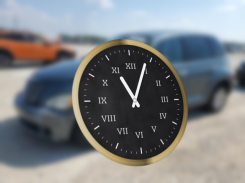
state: 11:04
